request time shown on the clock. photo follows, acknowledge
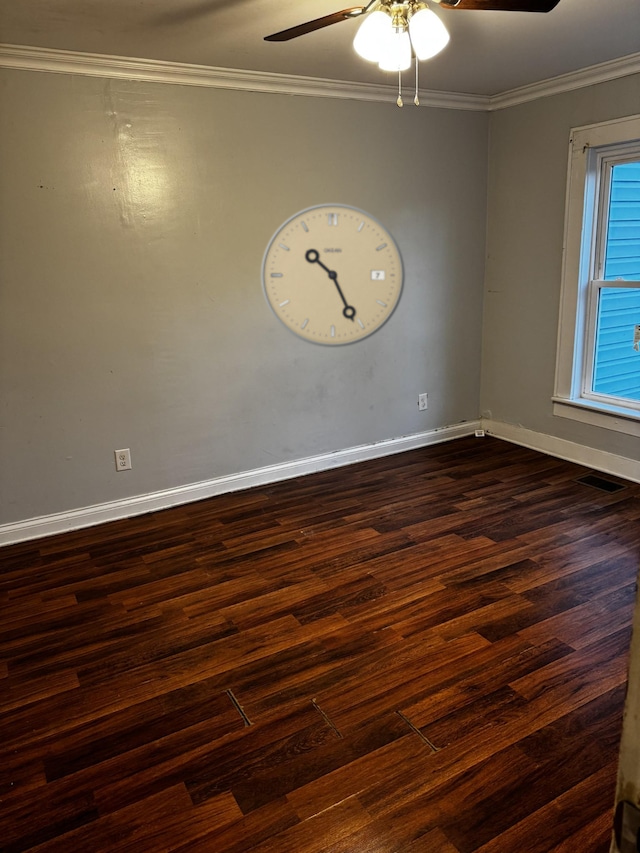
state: 10:26
